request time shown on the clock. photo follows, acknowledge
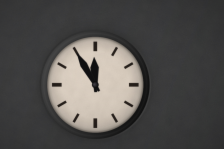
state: 11:55
